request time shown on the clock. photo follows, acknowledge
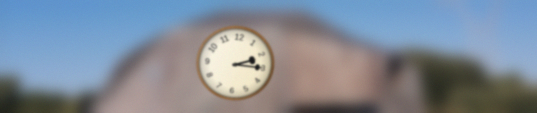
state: 2:15
